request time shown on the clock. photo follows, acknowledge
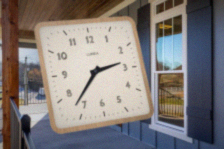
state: 2:37
